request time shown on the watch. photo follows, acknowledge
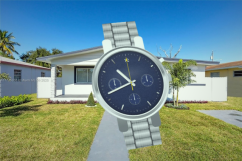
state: 10:42
